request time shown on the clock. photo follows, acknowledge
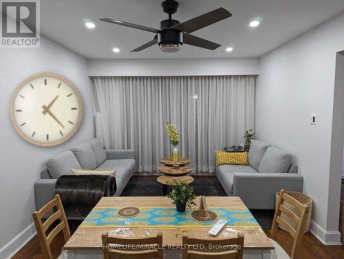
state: 1:23
